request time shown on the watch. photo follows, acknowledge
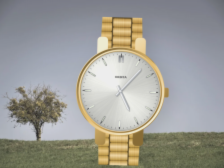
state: 5:07
